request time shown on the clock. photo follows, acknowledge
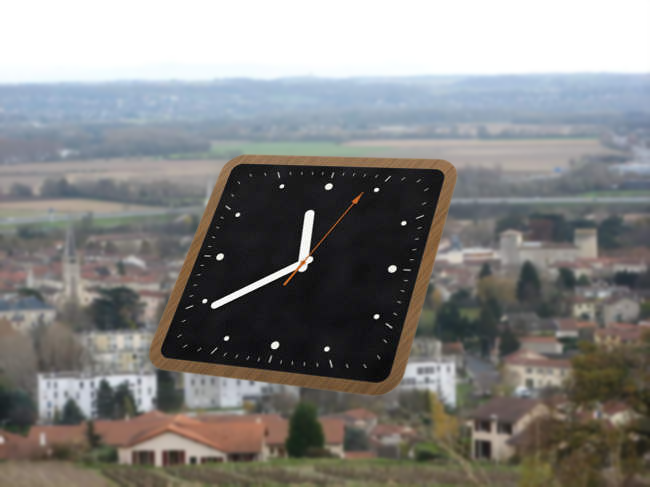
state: 11:39:04
